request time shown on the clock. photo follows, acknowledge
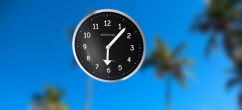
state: 6:07
